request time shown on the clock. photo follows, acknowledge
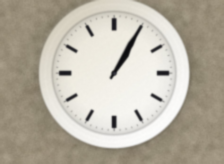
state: 1:05
